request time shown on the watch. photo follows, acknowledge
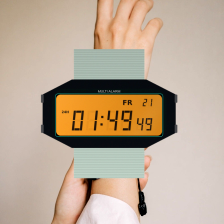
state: 1:49:49
